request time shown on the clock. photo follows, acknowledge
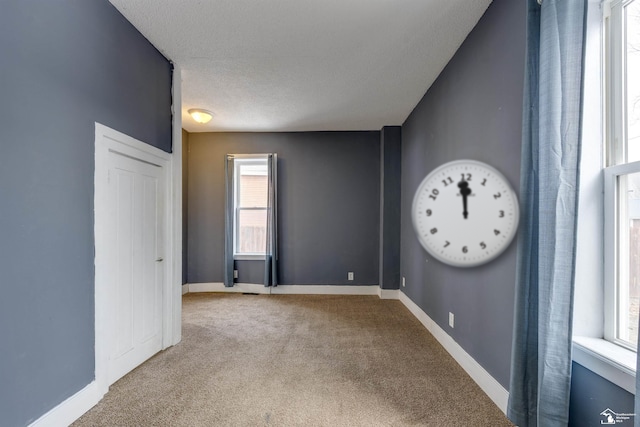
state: 11:59
